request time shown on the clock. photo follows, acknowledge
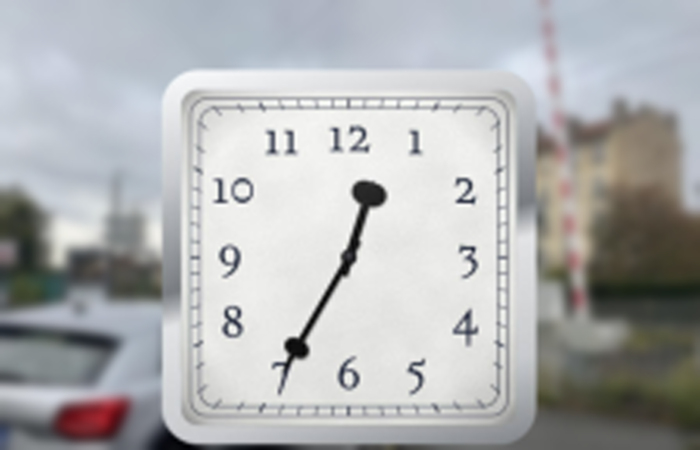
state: 12:35
